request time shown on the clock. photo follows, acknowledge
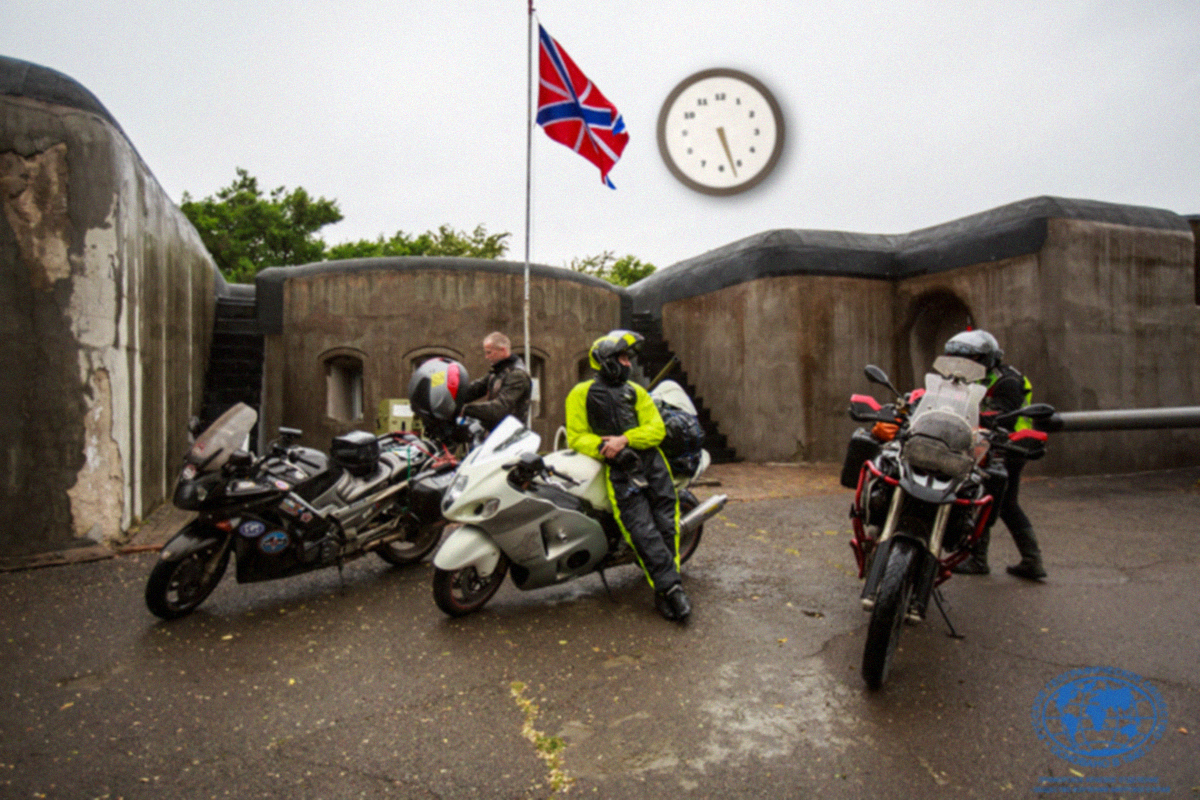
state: 5:27
